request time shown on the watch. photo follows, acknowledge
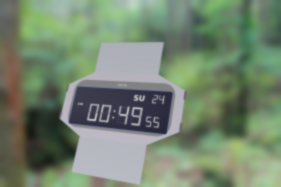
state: 0:49
